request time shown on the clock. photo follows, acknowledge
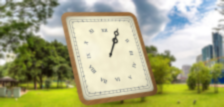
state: 1:05
